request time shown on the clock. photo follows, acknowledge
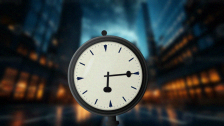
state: 6:15
